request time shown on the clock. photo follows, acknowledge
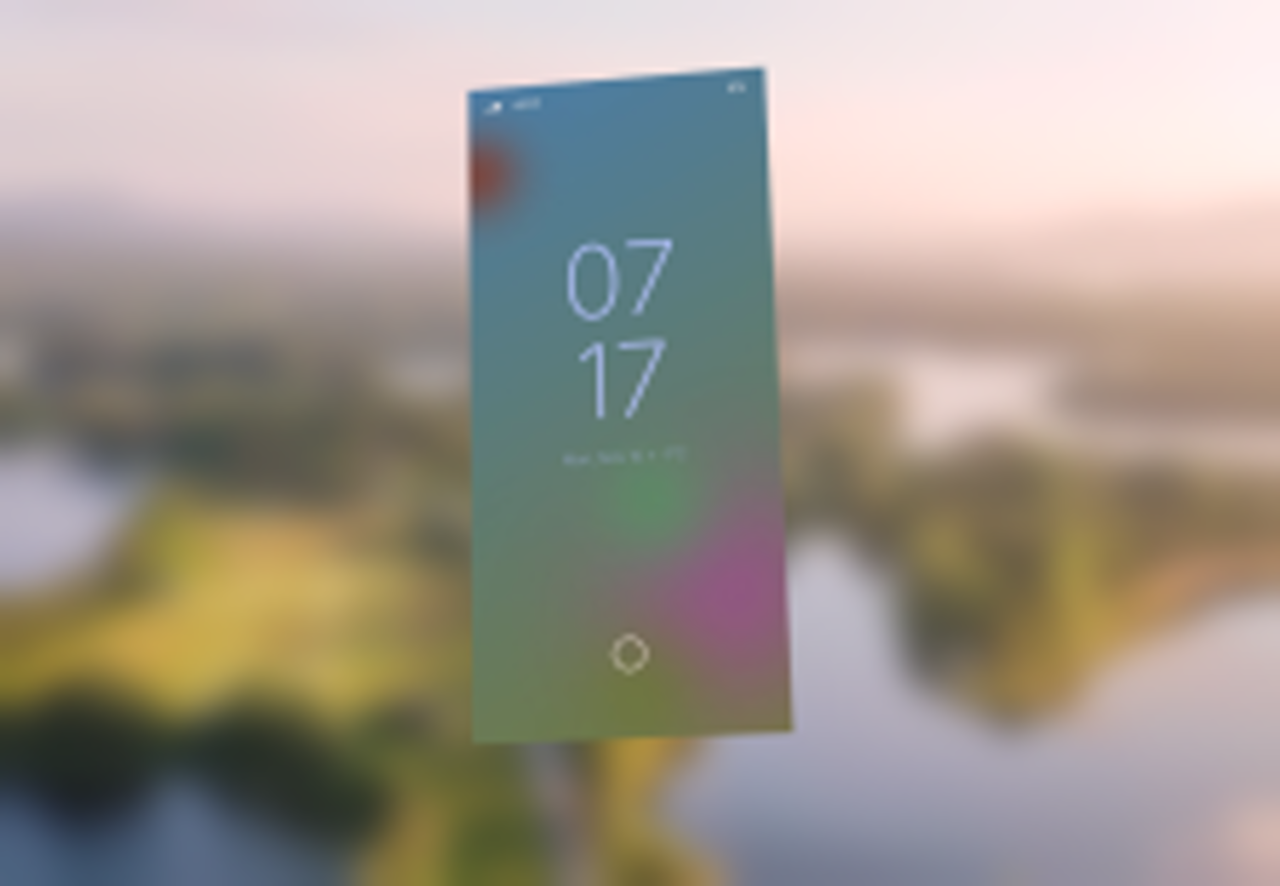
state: 7:17
